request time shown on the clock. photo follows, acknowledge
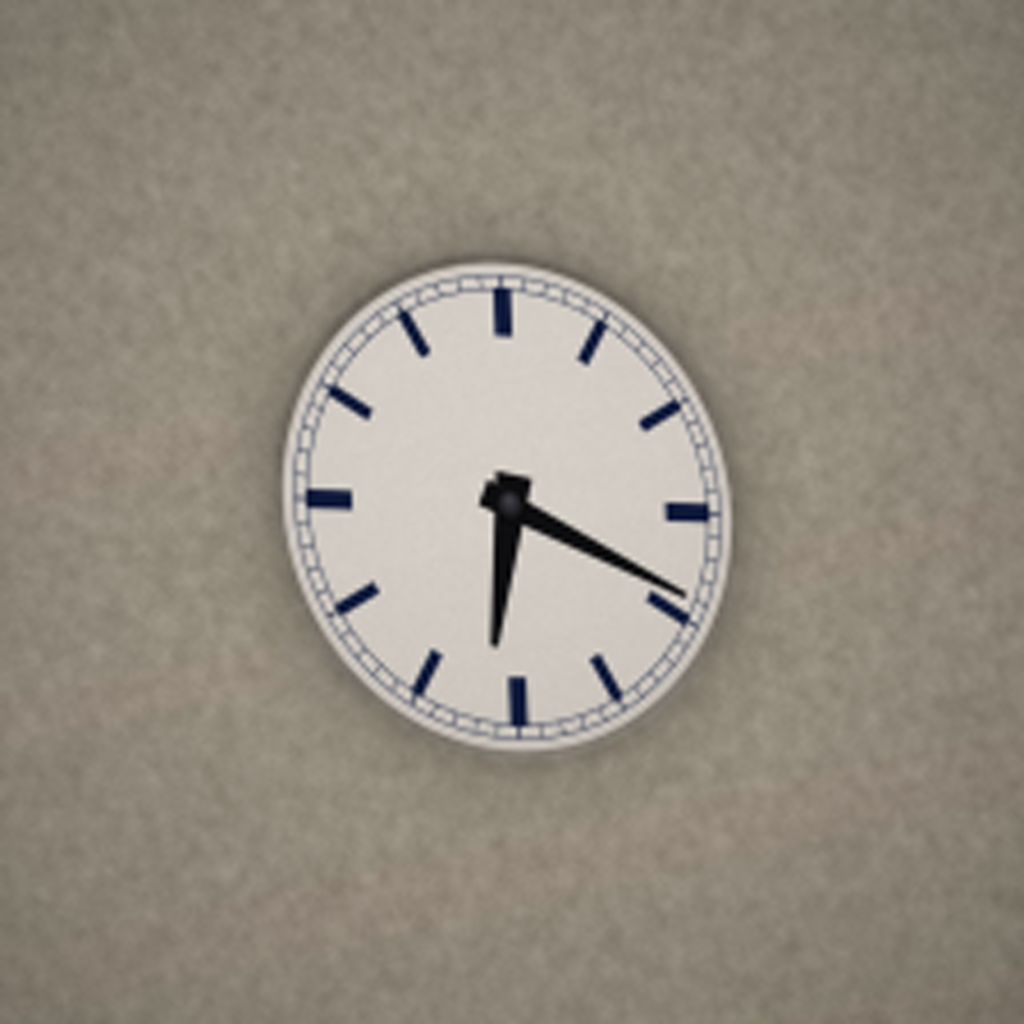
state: 6:19
